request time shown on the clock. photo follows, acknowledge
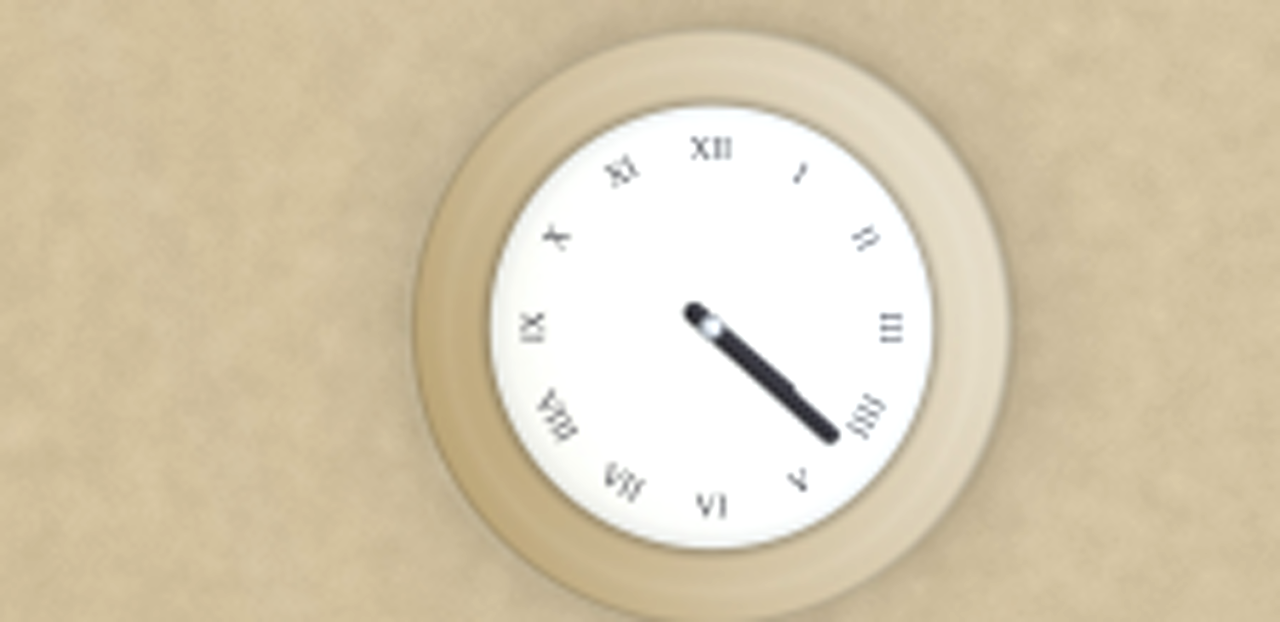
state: 4:22
